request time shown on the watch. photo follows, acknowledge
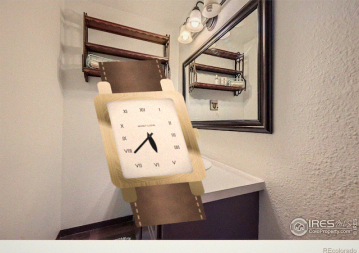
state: 5:38
